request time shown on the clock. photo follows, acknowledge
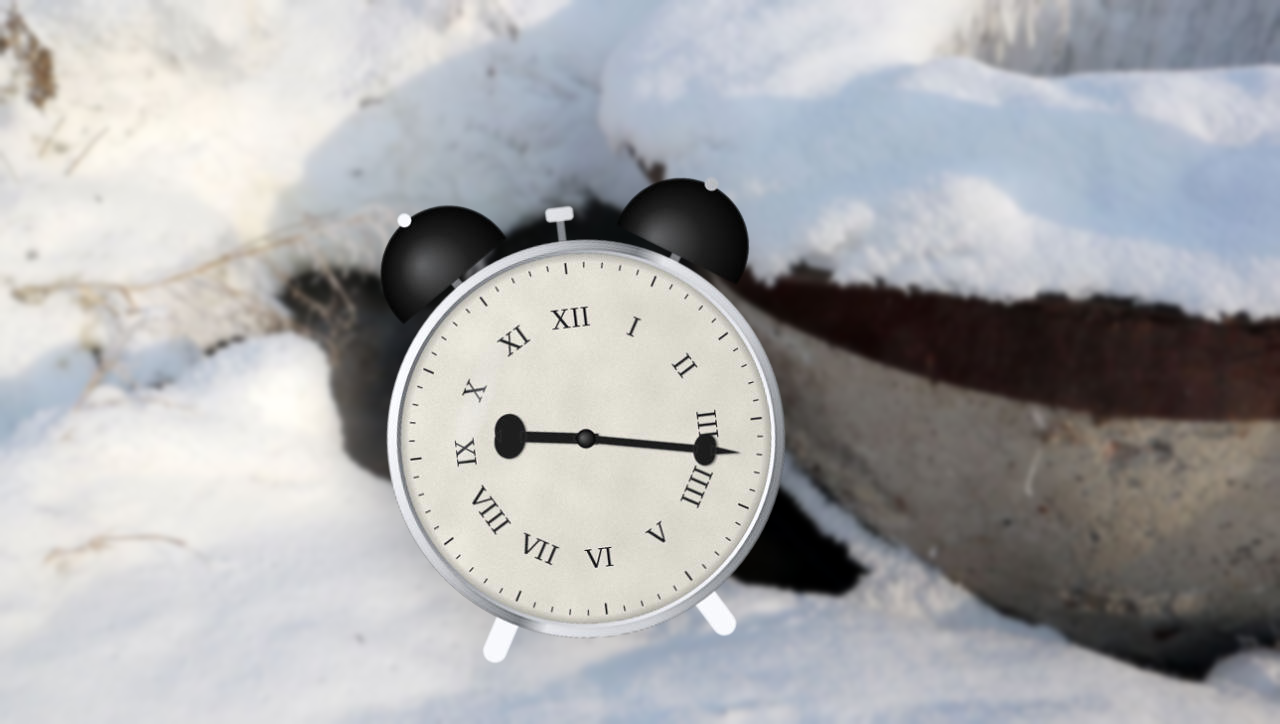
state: 9:17
